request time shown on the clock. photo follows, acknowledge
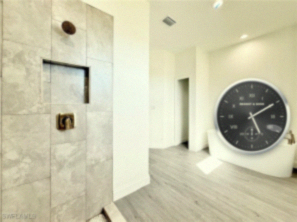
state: 5:10
